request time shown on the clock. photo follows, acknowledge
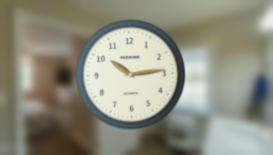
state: 10:14
